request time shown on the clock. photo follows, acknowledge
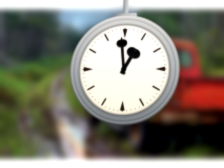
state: 12:59
